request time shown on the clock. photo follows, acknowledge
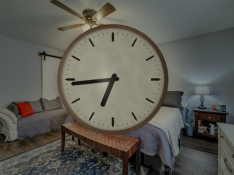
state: 6:44
